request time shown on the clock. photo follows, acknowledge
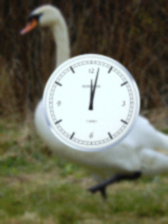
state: 12:02
